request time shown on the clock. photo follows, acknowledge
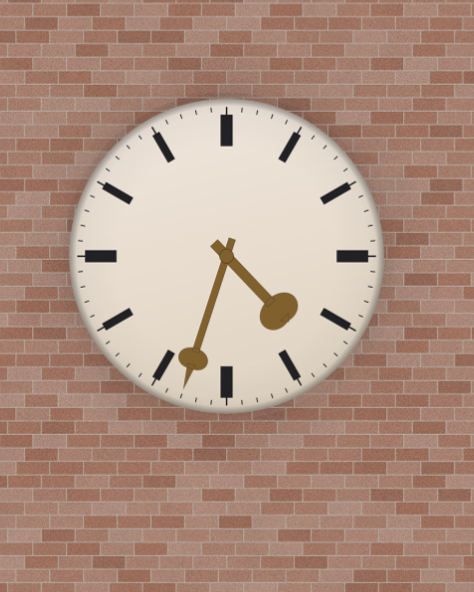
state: 4:33
